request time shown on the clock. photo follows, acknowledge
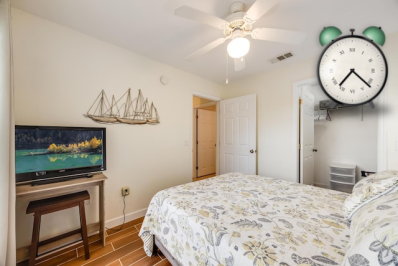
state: 7:22
